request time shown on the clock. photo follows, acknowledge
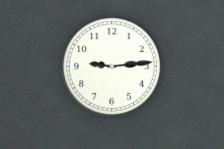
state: 9:14
